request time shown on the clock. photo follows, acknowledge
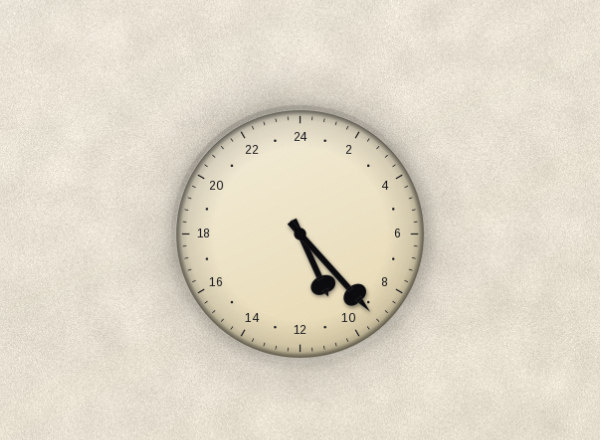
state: 10:23
